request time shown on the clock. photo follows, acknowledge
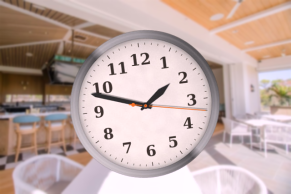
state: 1:48:17
